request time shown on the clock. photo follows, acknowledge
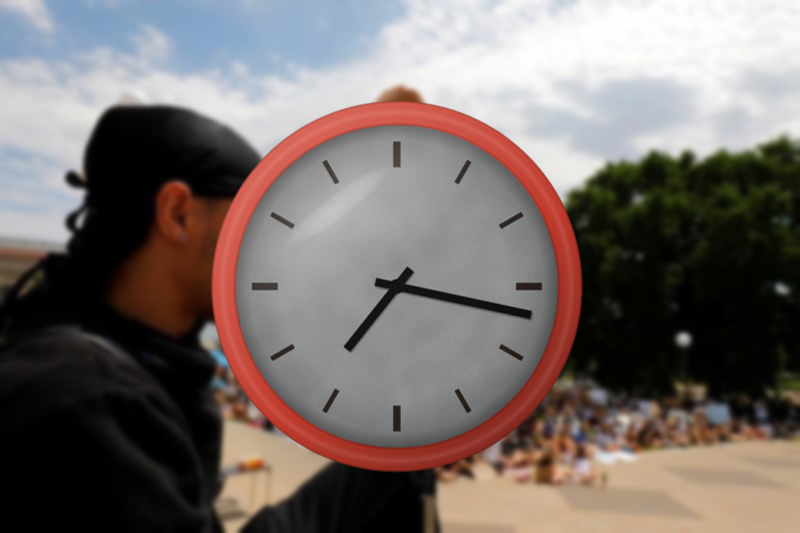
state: 7:17
